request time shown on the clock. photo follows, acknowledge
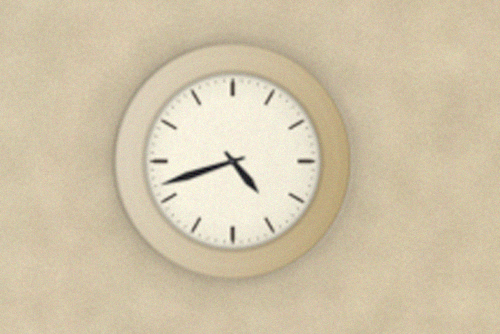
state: 4:42
